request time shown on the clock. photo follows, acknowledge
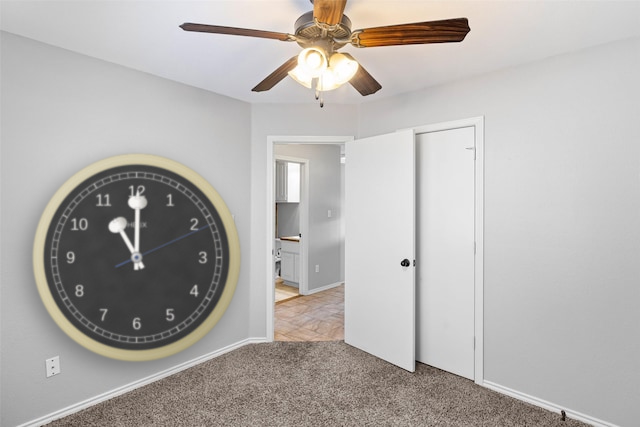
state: 11:00:11
